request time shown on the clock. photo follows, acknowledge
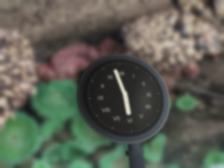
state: 5:58
